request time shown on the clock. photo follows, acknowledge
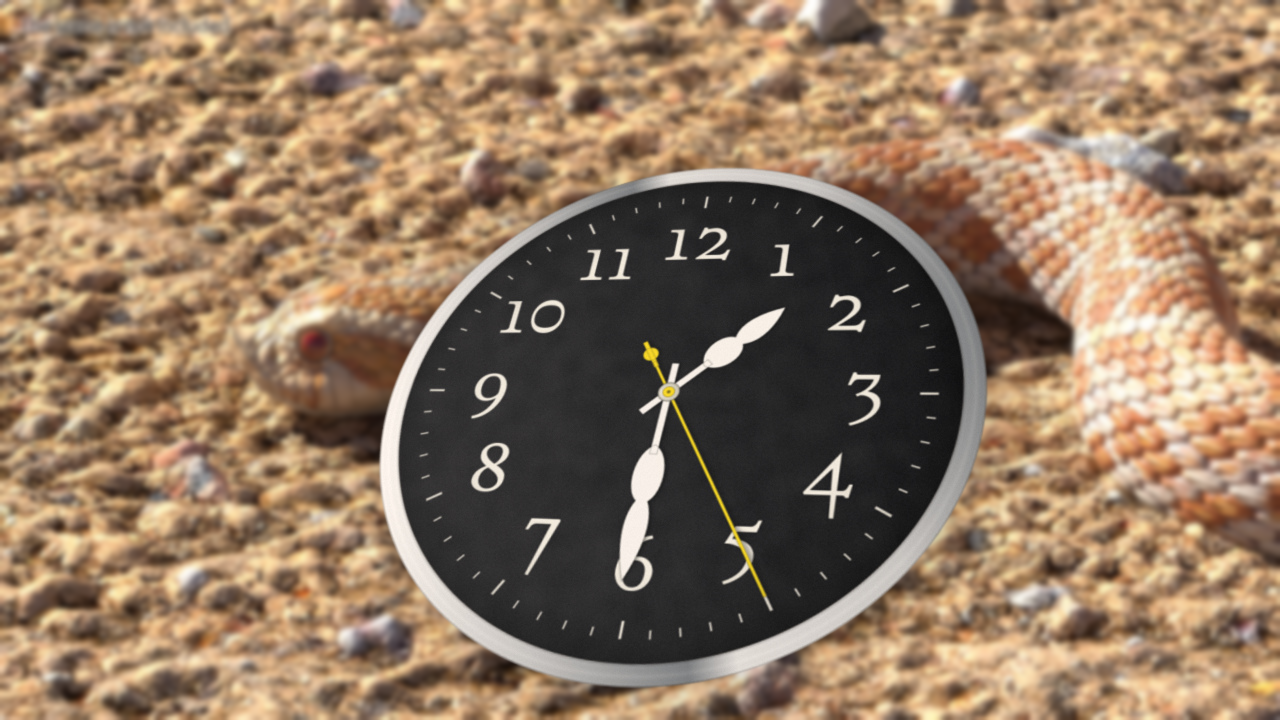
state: 1:30:25
